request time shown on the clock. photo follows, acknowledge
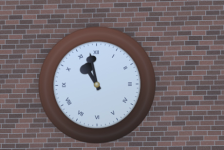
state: 10:58
